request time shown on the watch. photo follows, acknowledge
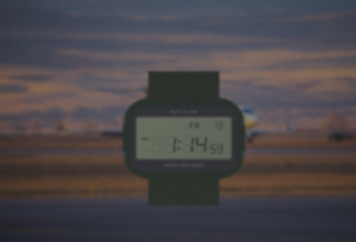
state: 1:14
